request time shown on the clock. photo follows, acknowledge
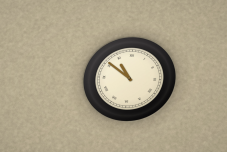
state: 10:51
